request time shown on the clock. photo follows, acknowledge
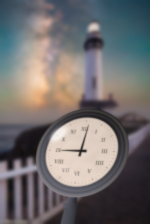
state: 9:01
